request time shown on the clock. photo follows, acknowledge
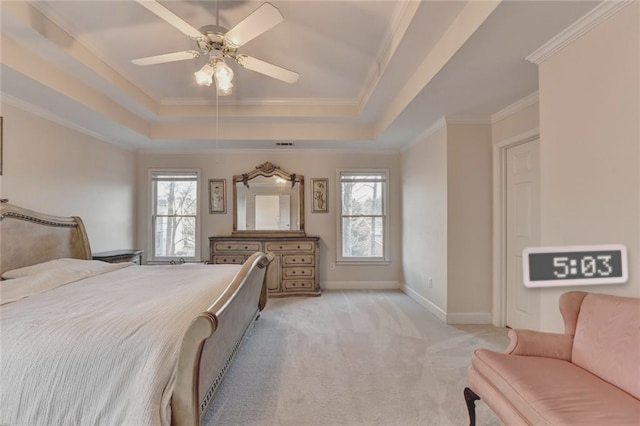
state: 5:03
